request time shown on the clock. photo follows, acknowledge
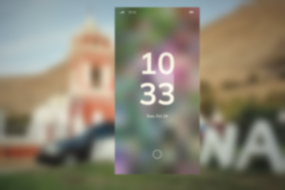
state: 10:33
